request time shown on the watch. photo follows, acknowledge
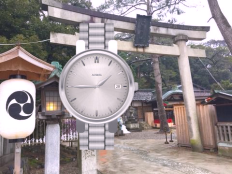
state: 1:45
